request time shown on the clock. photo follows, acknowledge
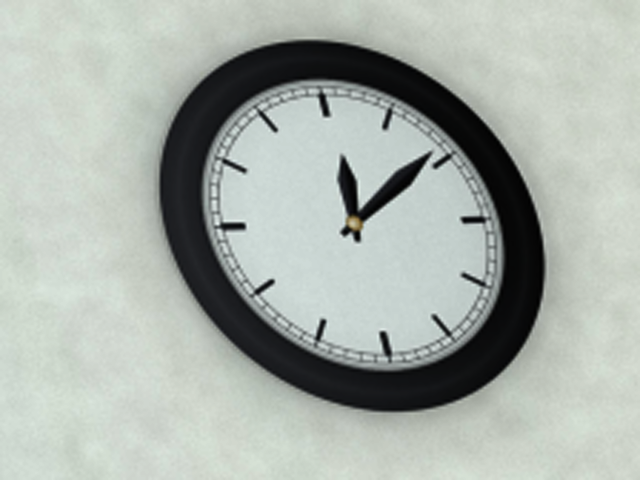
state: 12:09
